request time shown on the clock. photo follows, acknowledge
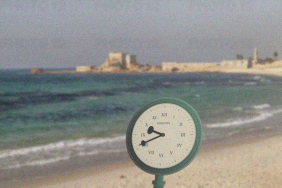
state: 9:41
